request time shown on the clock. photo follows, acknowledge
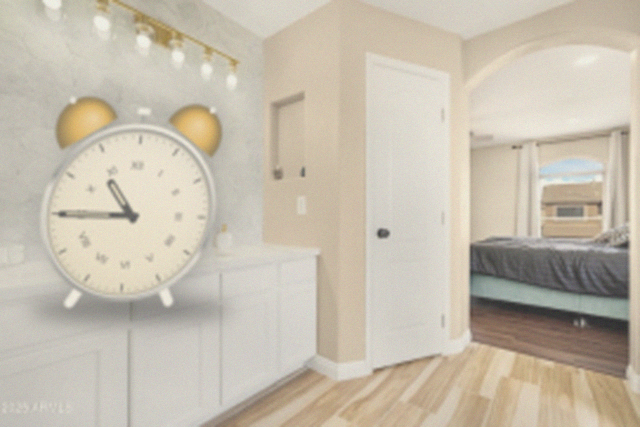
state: 10:45
